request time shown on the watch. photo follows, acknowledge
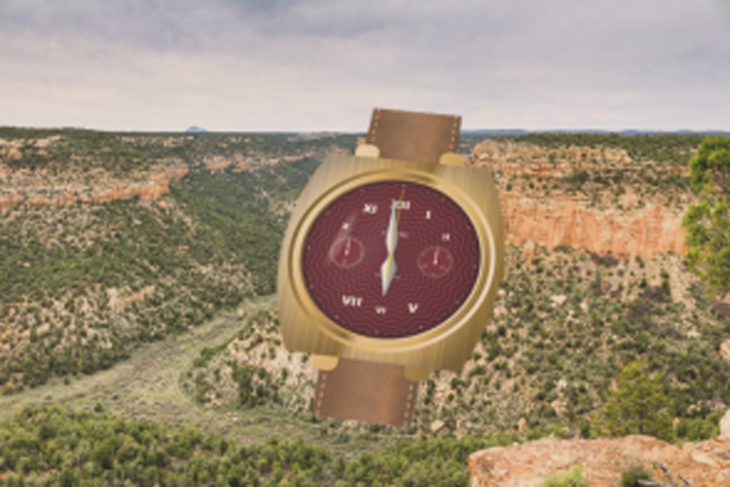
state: 5:59
